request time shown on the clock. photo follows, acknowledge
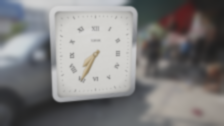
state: 7:35
